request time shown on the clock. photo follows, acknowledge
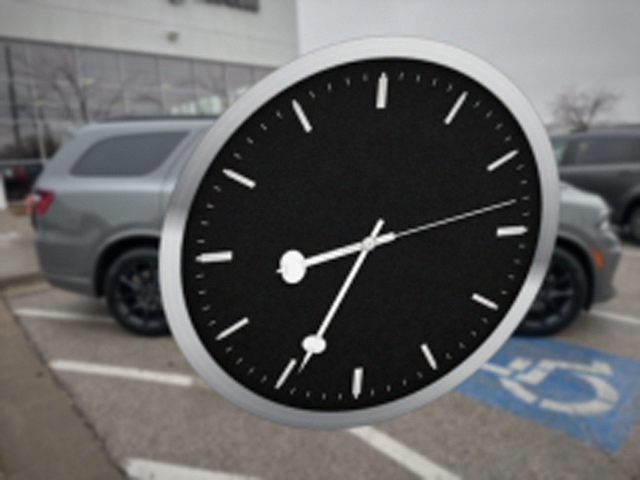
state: 8:34:13
